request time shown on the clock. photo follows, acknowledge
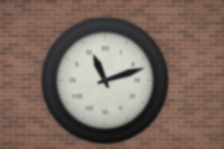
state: 11:12
